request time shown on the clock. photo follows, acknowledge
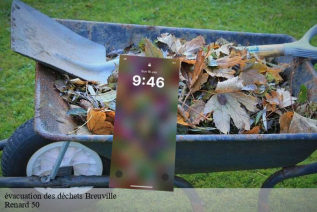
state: 9:46
